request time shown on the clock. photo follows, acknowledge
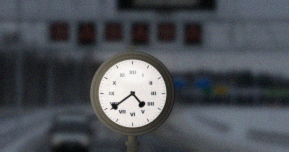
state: 4:39
